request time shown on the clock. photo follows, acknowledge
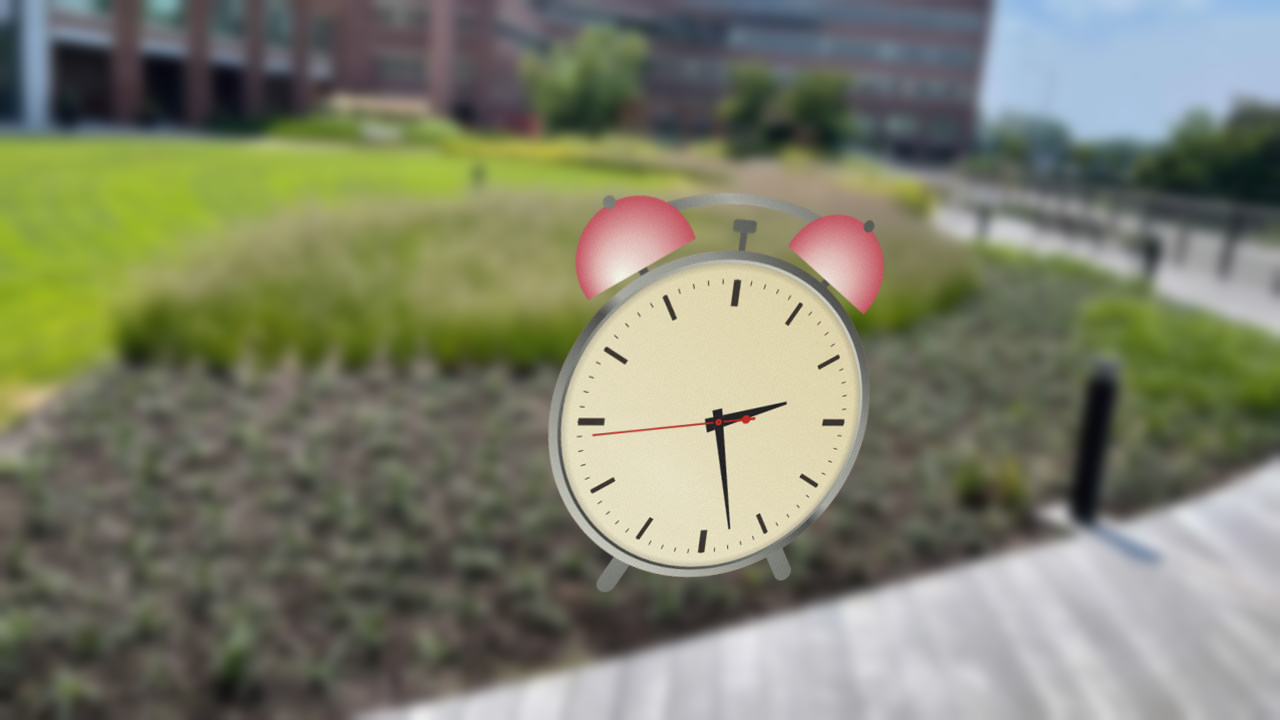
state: 2:27:44
